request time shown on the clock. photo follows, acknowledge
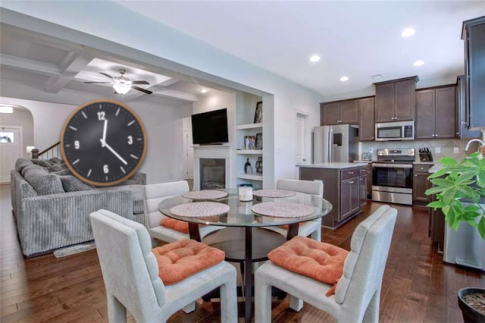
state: 12:23
